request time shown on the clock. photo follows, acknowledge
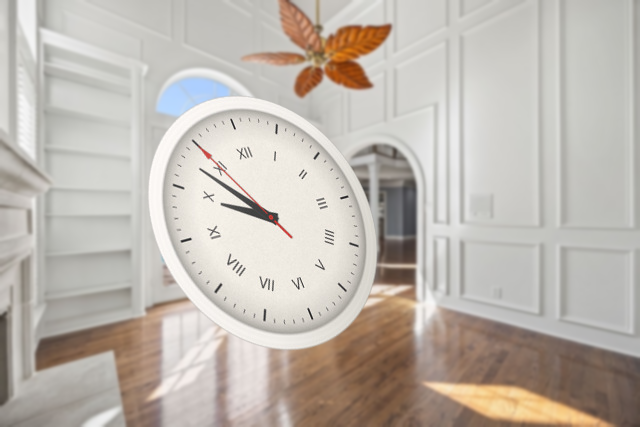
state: 9:52:55
